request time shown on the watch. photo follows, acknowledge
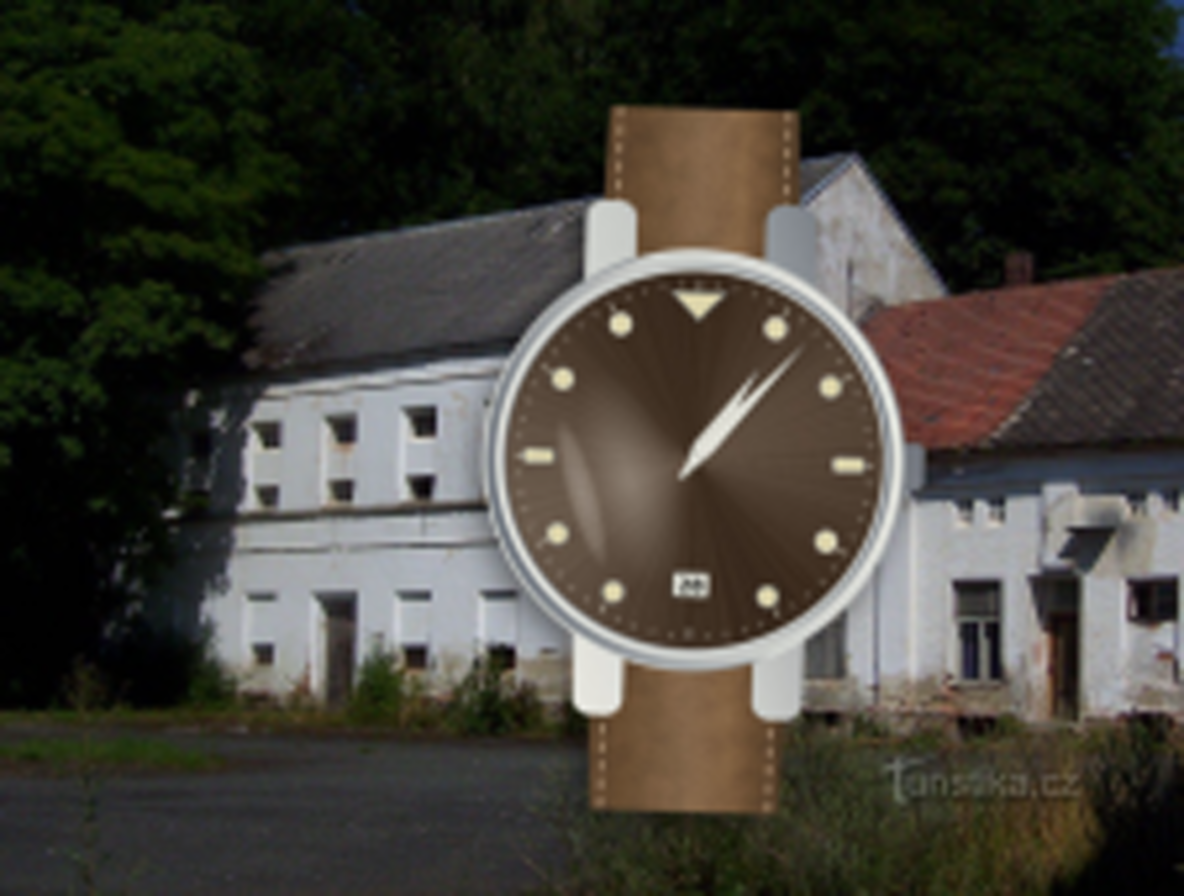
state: 1:07
